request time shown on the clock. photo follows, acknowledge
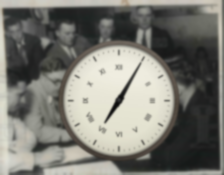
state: 7:05
